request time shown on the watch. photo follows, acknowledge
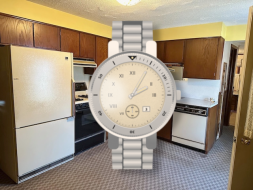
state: 2:05
